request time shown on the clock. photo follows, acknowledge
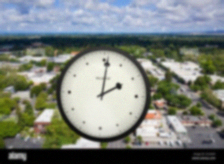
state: 2:01
